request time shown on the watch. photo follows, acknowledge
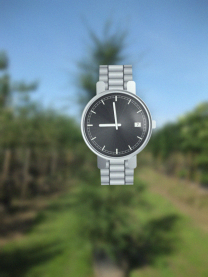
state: 8:59
